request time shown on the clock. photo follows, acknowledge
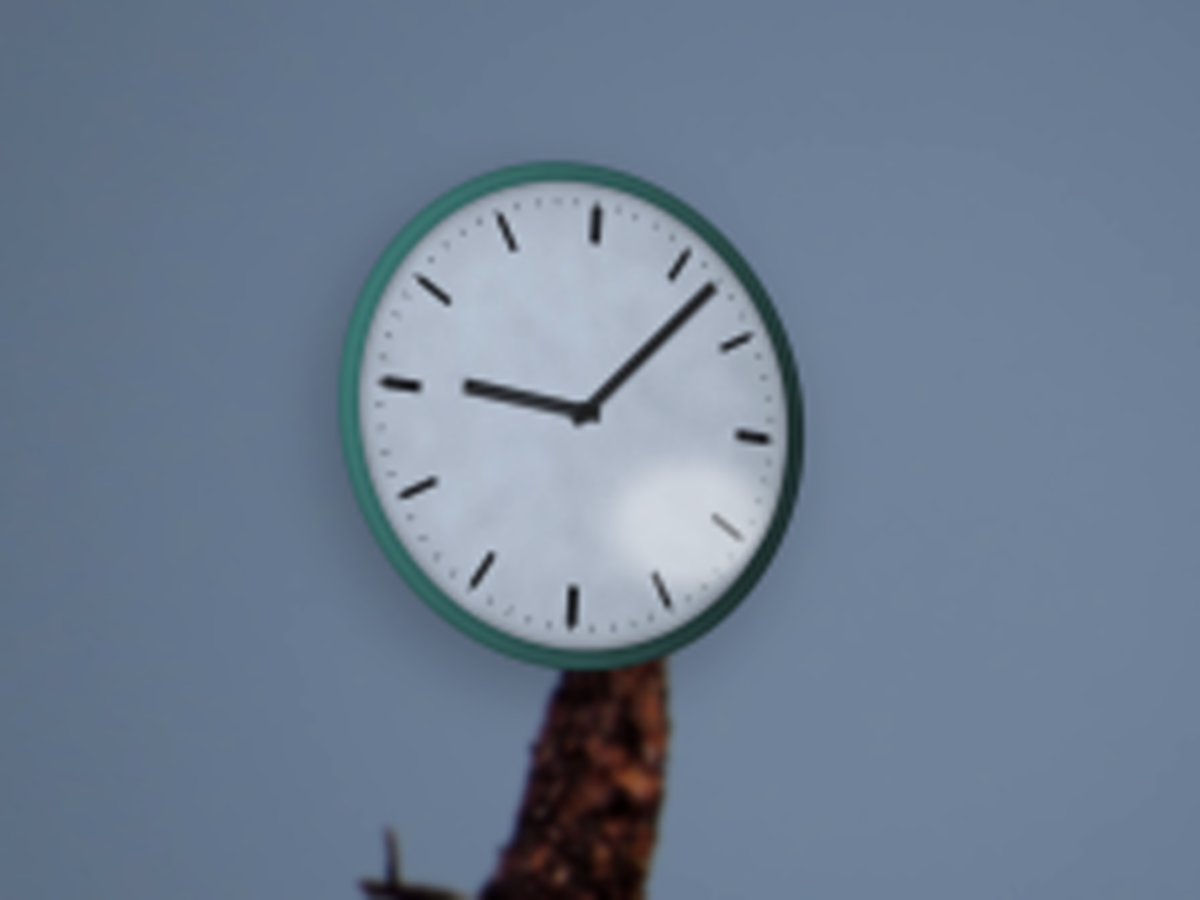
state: 9:07
